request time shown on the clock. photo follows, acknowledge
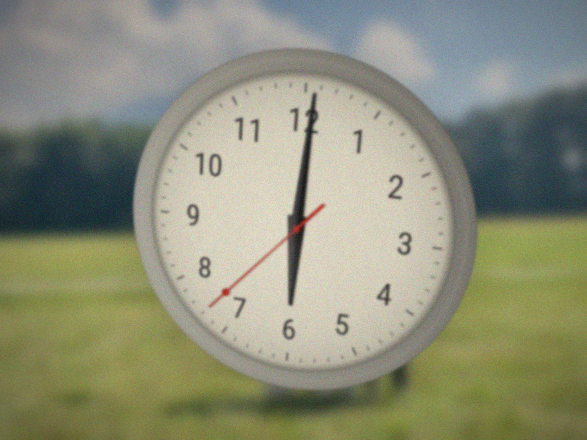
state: 6:00:37
